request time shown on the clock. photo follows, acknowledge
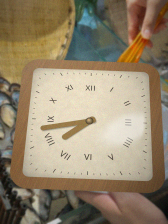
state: 7:43
